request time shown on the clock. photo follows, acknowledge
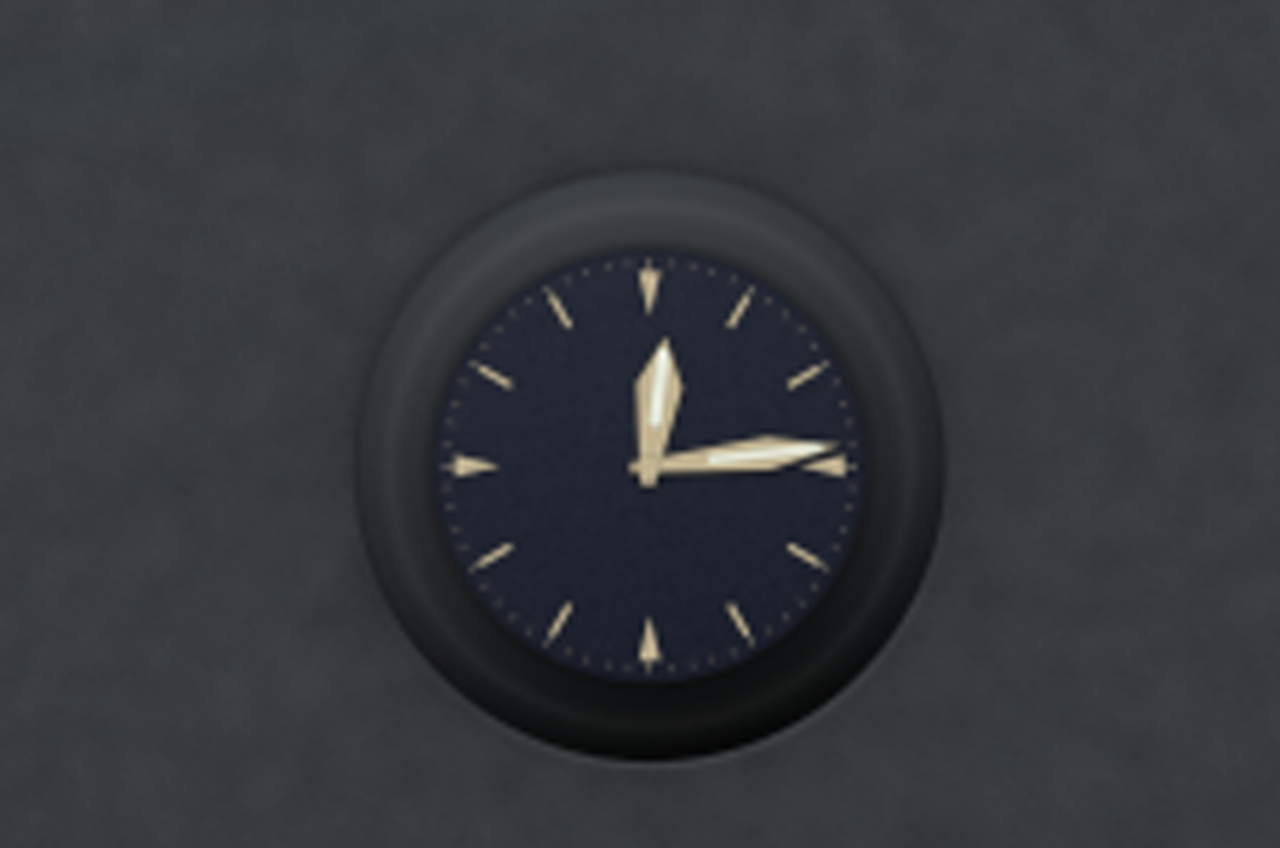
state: 12:14
